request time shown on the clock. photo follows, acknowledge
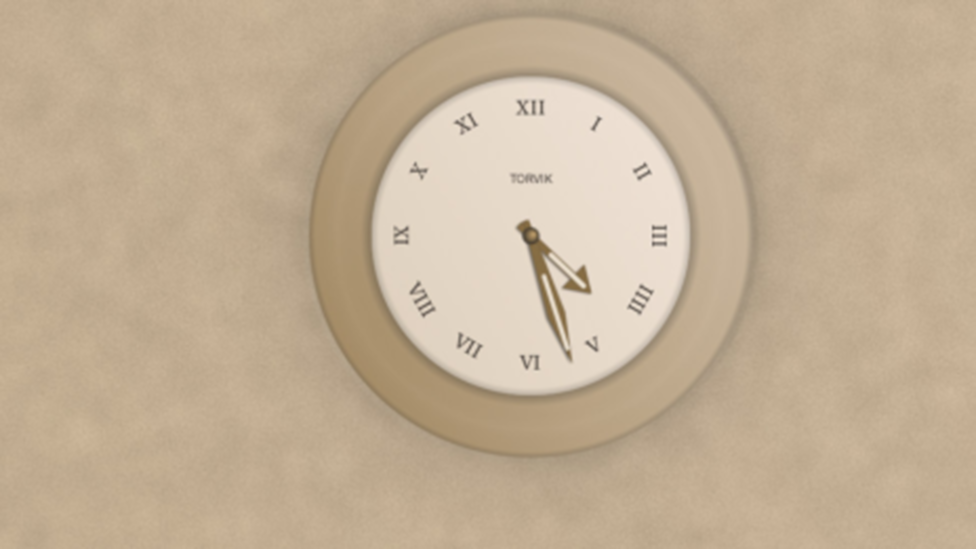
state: 4:27
